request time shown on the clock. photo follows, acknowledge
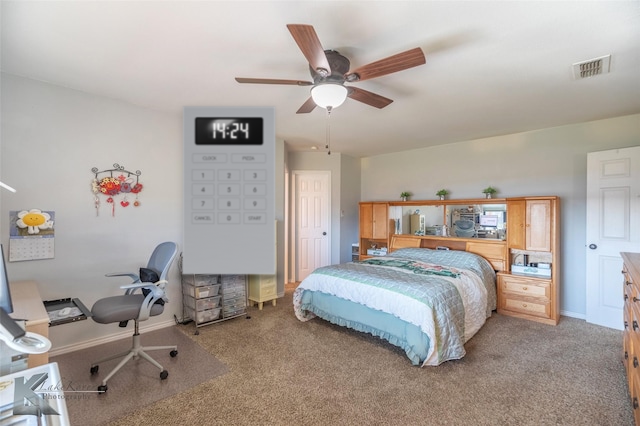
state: 14:24
